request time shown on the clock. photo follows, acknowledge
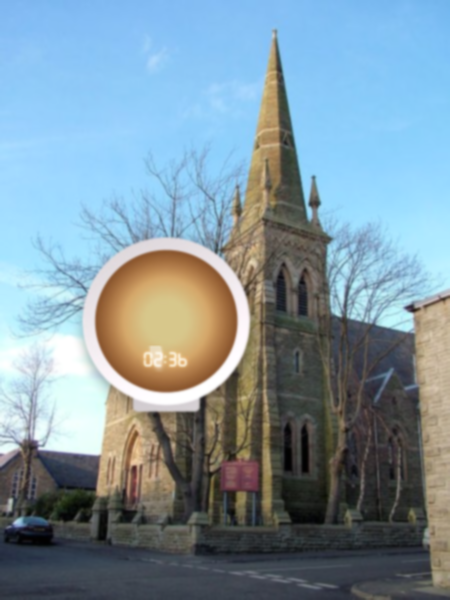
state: 2:36
